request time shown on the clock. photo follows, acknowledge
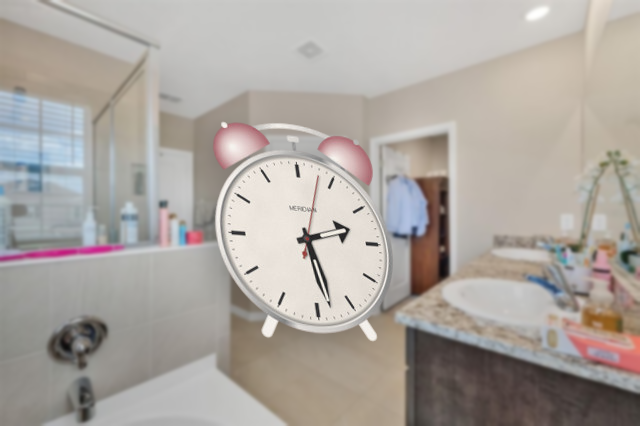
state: 2:28:03
